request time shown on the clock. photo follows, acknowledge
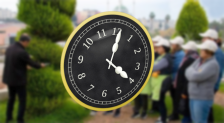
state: 4:01
